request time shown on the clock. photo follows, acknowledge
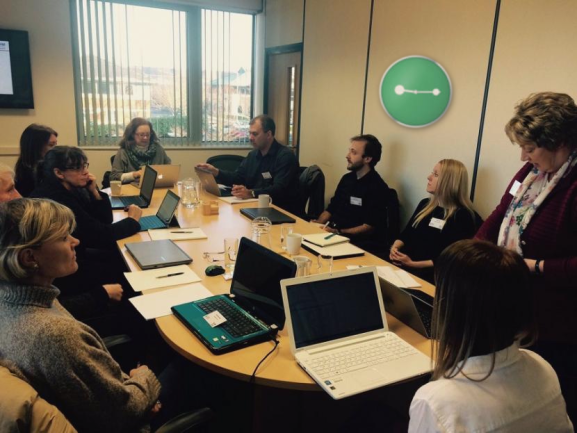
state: 9:15
